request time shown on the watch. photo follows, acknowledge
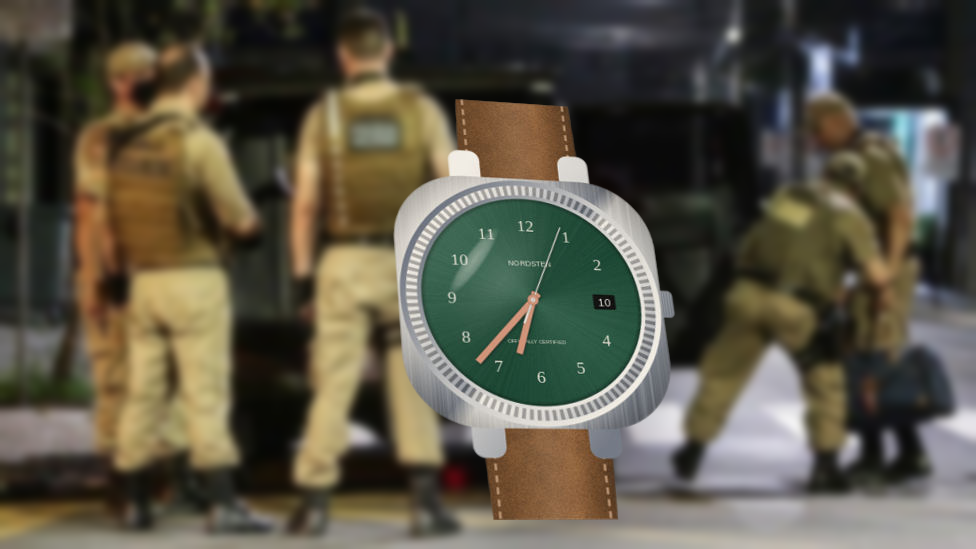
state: 6:37:04
